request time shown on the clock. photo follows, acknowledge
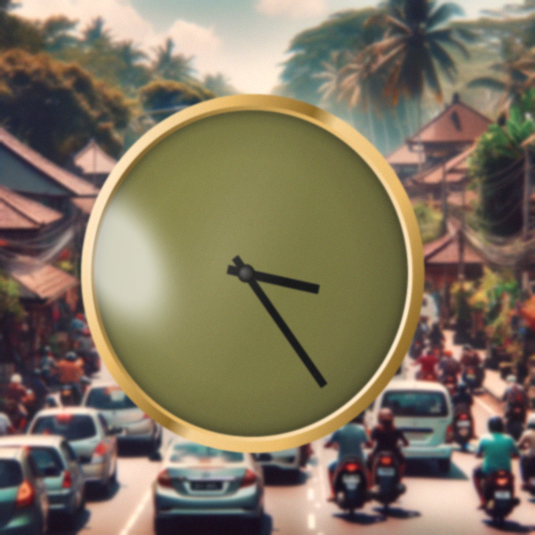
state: 3:24
